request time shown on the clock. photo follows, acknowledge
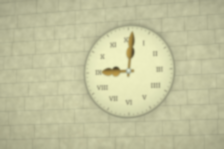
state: 9:01
